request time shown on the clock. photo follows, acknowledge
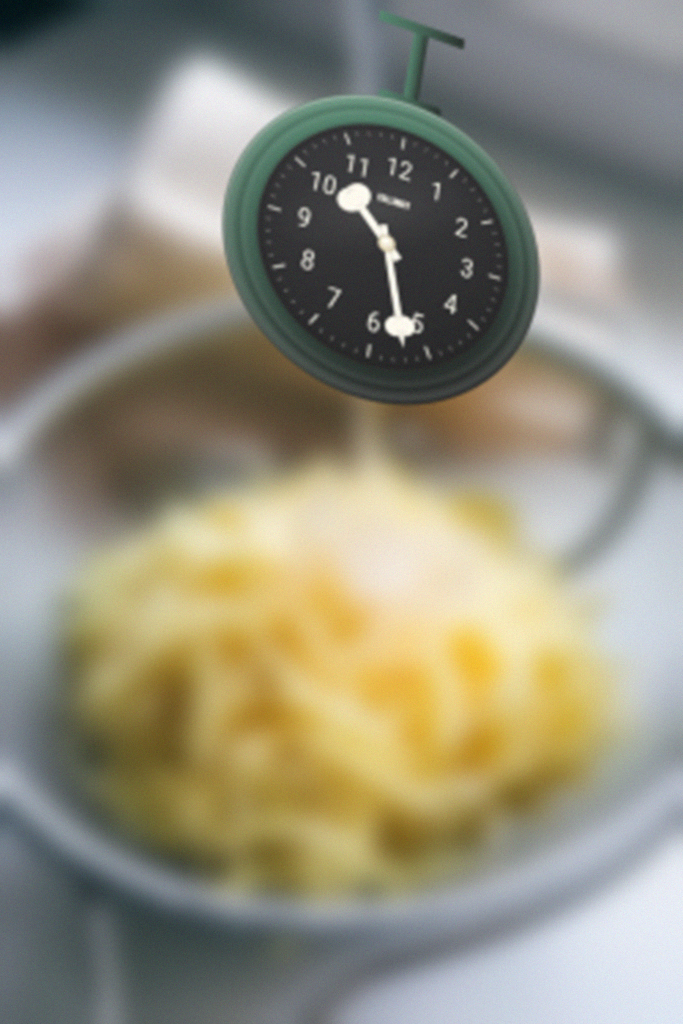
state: 10:27
